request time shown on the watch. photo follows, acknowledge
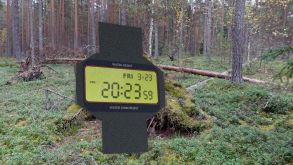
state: 20:23:59
